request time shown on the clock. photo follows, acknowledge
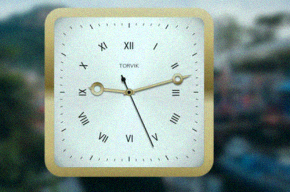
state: 9:12:26
